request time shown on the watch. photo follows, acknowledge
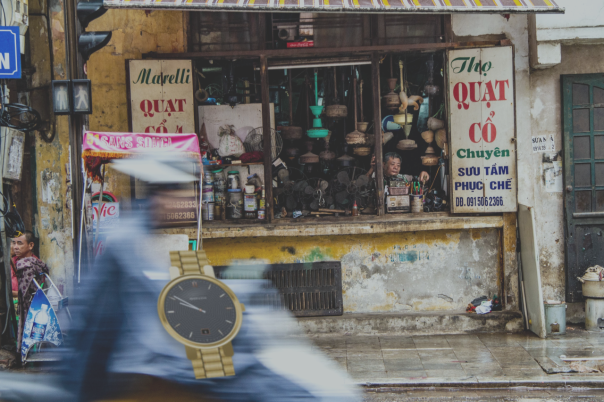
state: 9:51
